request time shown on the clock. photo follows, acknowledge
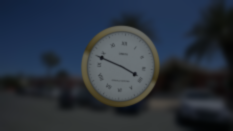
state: 3:48
